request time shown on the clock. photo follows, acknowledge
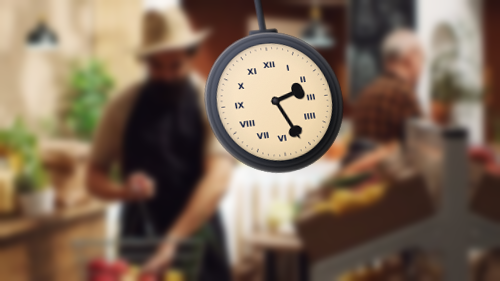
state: 2:26
